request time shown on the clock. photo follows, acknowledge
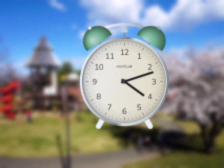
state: 4:12
